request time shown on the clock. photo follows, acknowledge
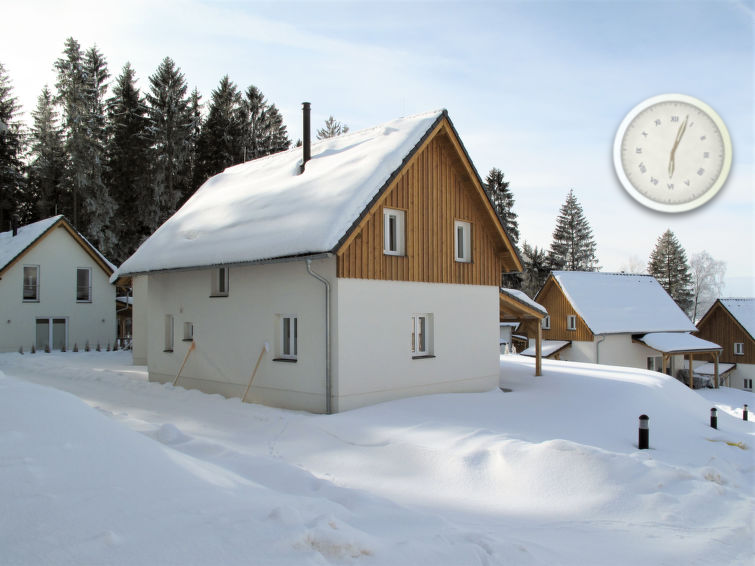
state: 6:03
